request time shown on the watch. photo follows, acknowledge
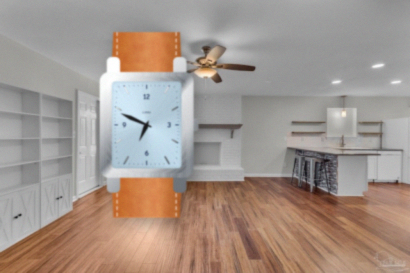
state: 6:49
